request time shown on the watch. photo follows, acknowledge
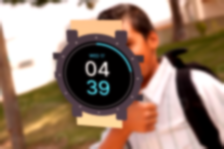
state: 4:39
